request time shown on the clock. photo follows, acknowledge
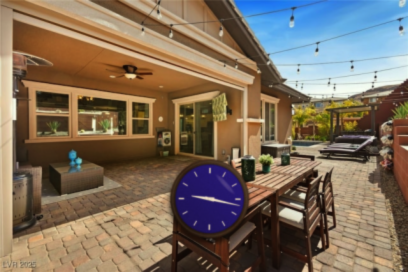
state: 9:17
